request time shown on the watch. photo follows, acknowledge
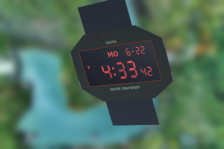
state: 4:33:42
